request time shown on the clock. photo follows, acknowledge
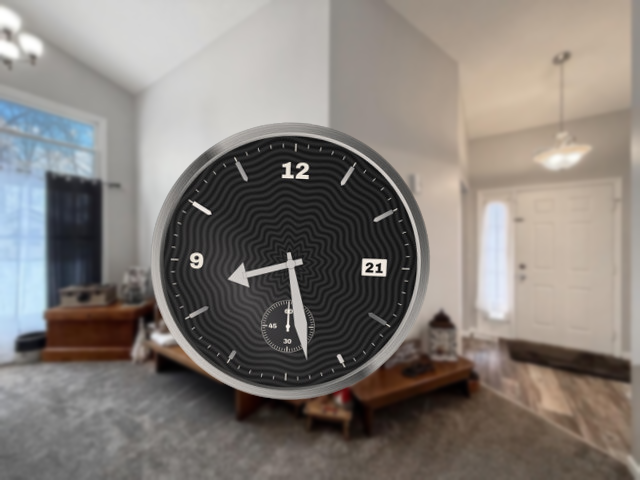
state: 8:28
